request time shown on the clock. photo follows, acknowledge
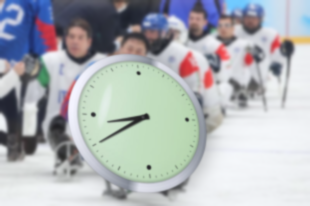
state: 8:40
